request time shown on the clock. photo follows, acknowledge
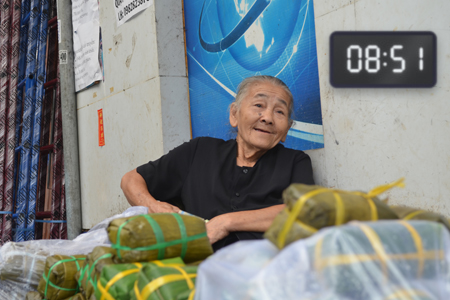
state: 8:51
